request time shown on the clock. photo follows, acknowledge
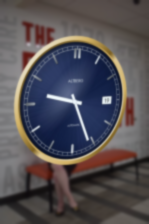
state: 9:26
